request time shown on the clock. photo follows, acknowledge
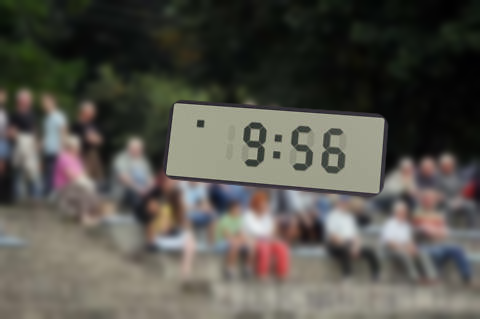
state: 9:56
